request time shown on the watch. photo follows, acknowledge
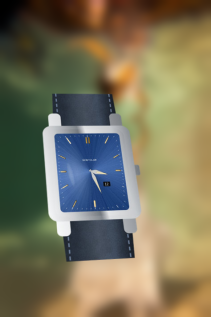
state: 3:27
